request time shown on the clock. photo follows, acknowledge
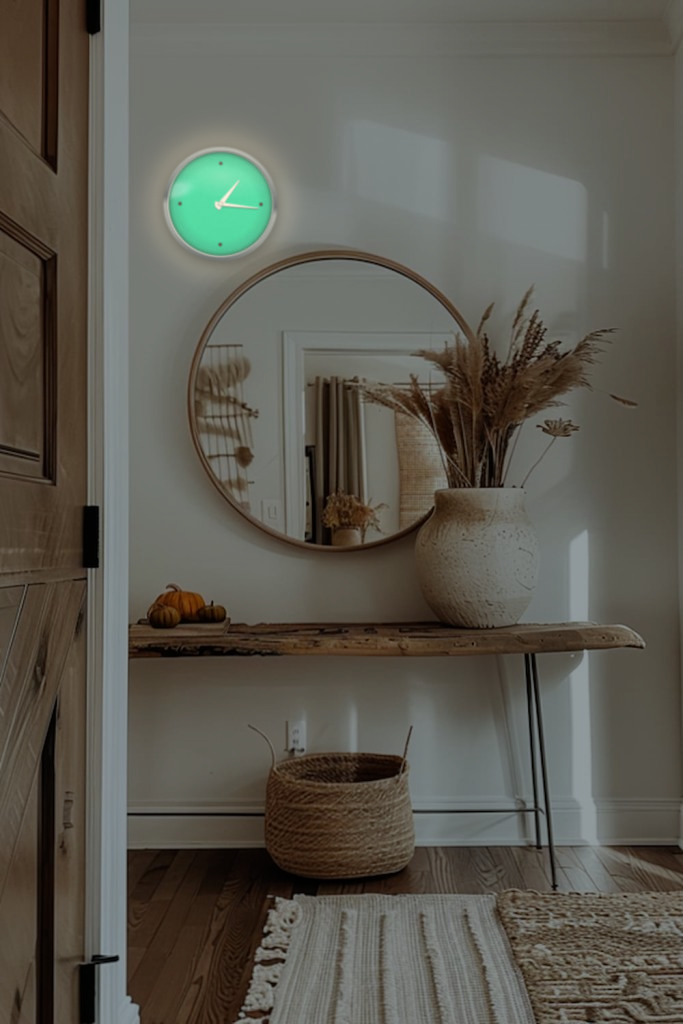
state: 1:16
